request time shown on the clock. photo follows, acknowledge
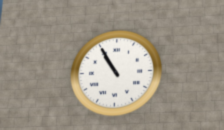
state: 10:55
